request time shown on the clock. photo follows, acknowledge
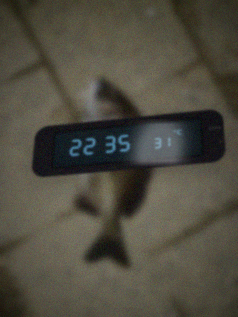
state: 22:35
